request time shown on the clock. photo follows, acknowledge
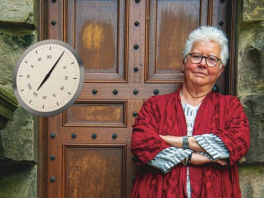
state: 7:05
